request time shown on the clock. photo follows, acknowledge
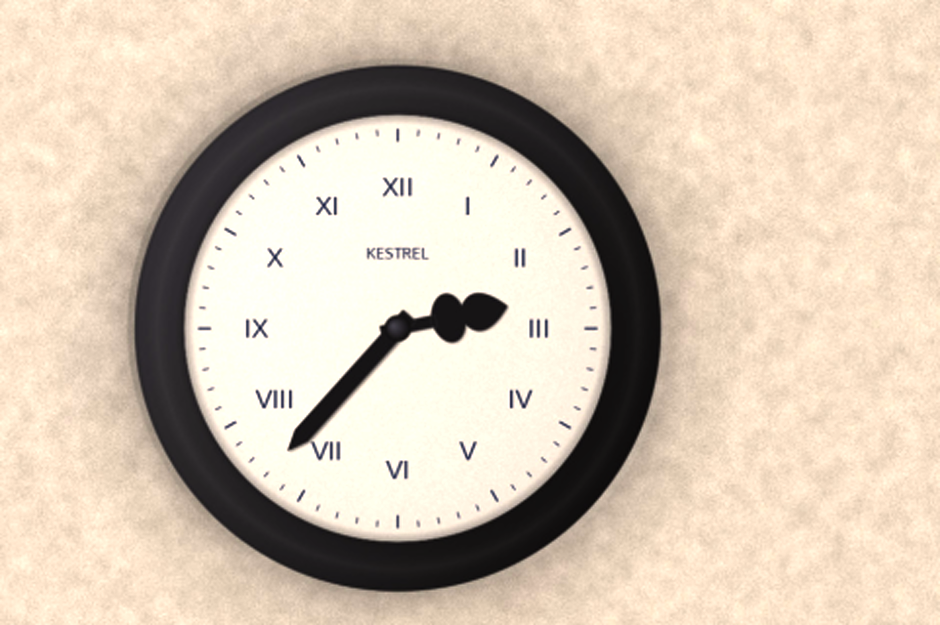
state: 2:37
